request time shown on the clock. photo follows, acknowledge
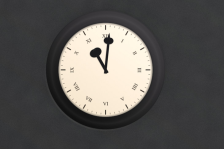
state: 11:01
